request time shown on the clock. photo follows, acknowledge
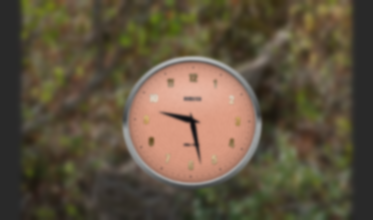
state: 9:28
